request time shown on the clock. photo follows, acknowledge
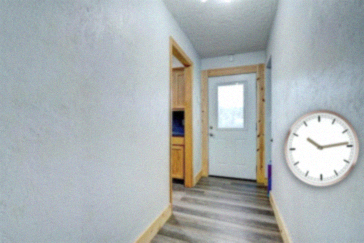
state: 10:14
